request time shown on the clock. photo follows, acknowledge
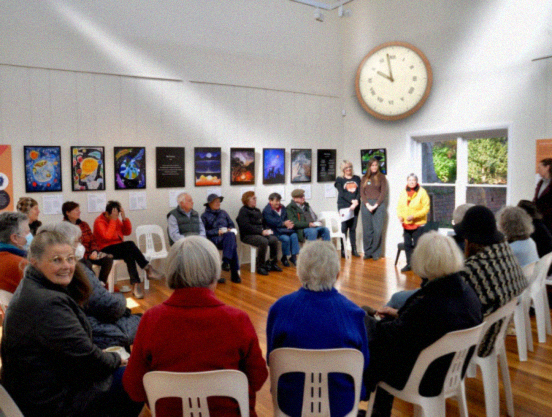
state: 9:58
